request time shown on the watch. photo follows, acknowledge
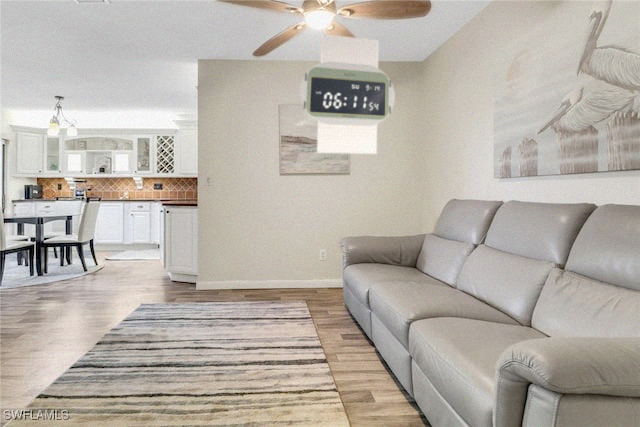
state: 6:11
